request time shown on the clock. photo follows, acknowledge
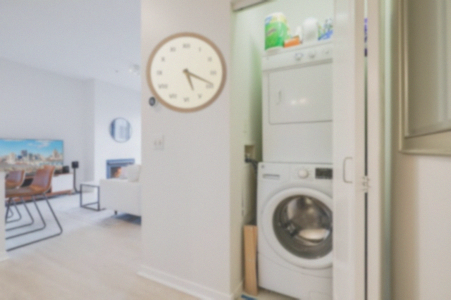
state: 5:19
